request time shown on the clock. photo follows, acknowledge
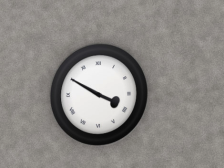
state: 3:50
